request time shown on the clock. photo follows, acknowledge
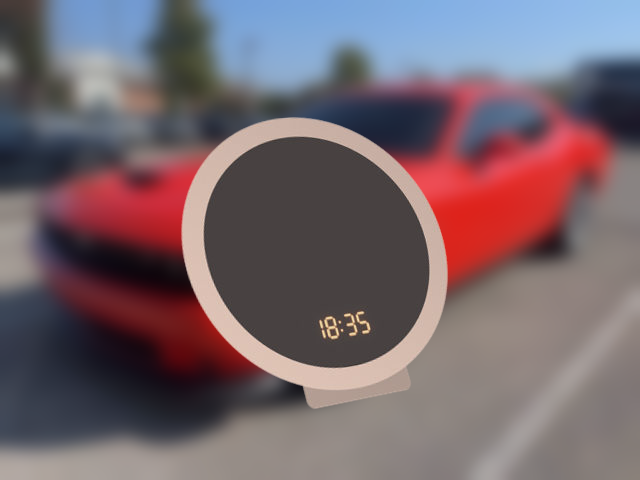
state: 18:35
